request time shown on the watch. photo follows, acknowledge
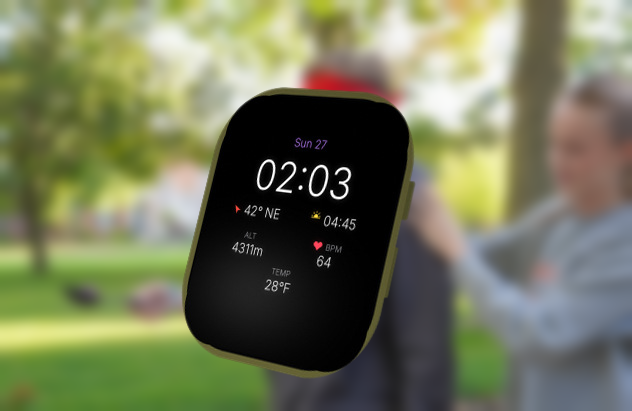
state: 2:03
